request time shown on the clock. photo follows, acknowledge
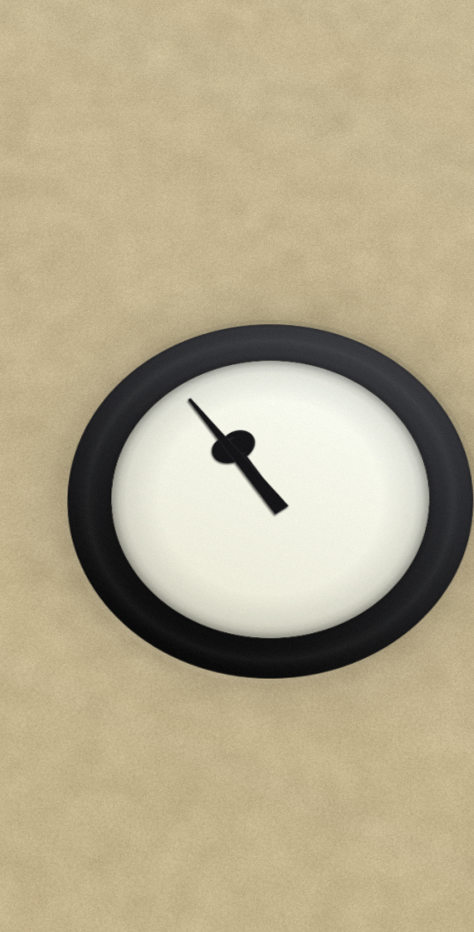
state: 10:54
